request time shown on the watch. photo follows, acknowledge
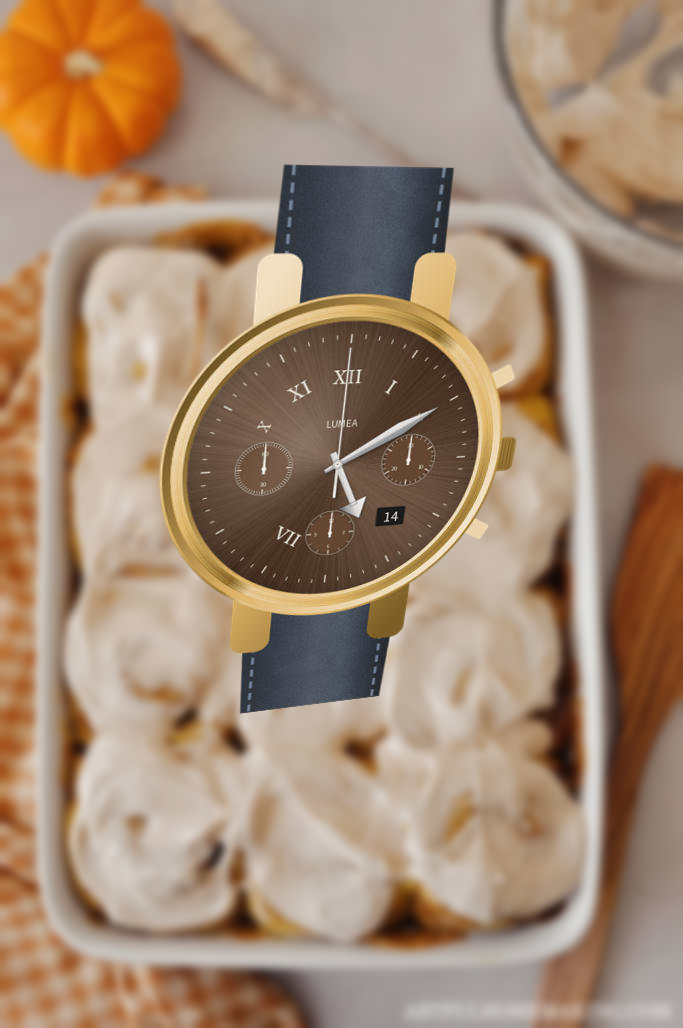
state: 5:10
